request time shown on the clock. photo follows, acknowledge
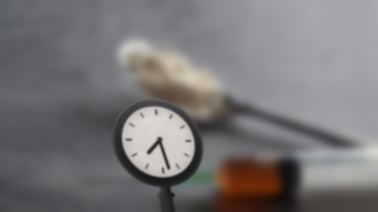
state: 7:28
